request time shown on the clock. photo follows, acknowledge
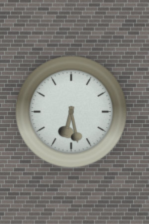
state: 6:28
